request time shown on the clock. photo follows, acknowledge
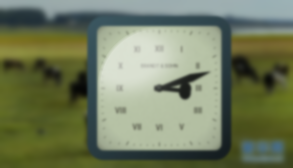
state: 3:12
